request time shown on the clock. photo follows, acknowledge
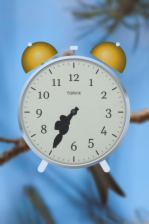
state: 7:35
